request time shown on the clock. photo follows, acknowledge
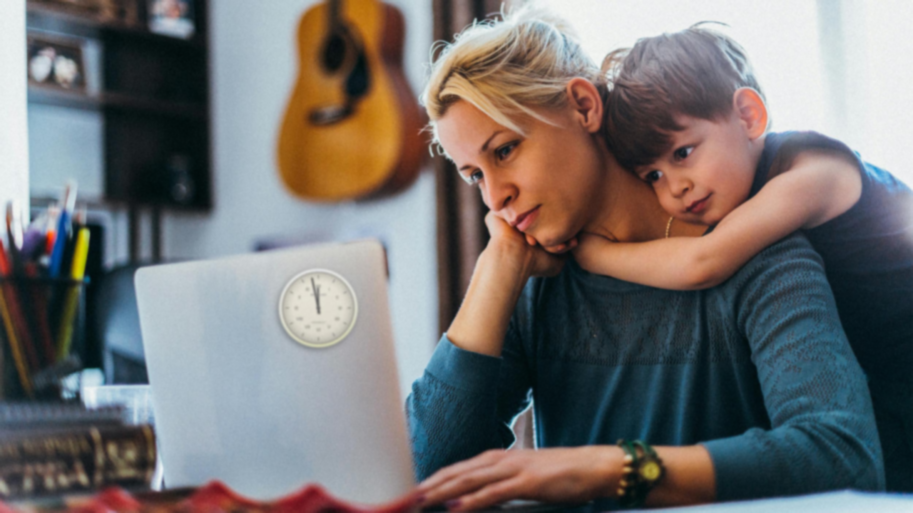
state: 11:58
